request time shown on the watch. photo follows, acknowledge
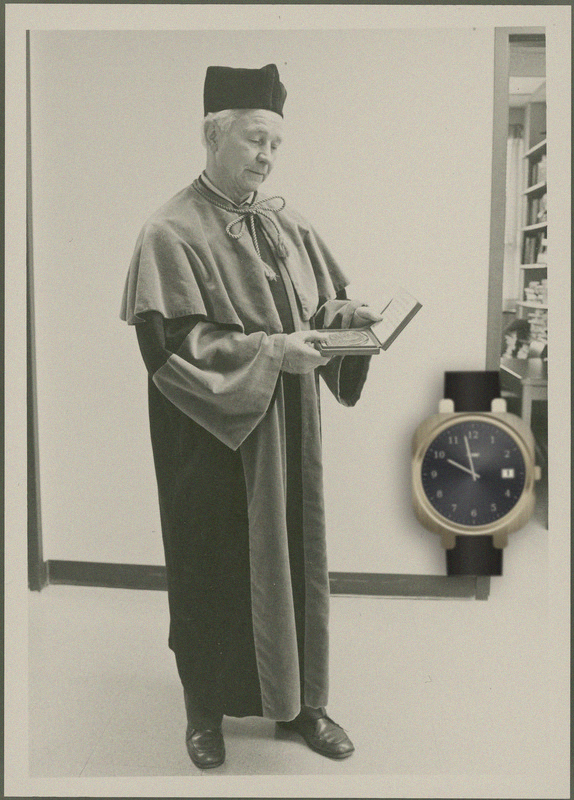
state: 9:58
